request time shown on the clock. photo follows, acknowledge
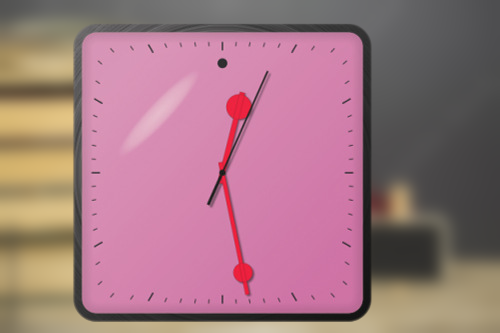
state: 12:28:04
